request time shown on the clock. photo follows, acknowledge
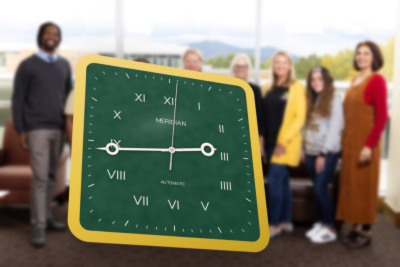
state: 2:44:01
